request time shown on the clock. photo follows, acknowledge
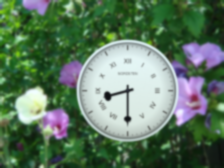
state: 8:30
